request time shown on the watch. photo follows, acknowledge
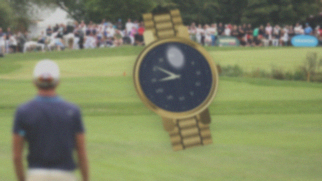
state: 8:51
